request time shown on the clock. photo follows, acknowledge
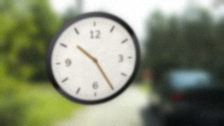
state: 10:25
